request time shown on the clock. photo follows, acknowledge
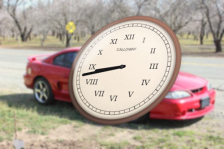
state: 8:43
